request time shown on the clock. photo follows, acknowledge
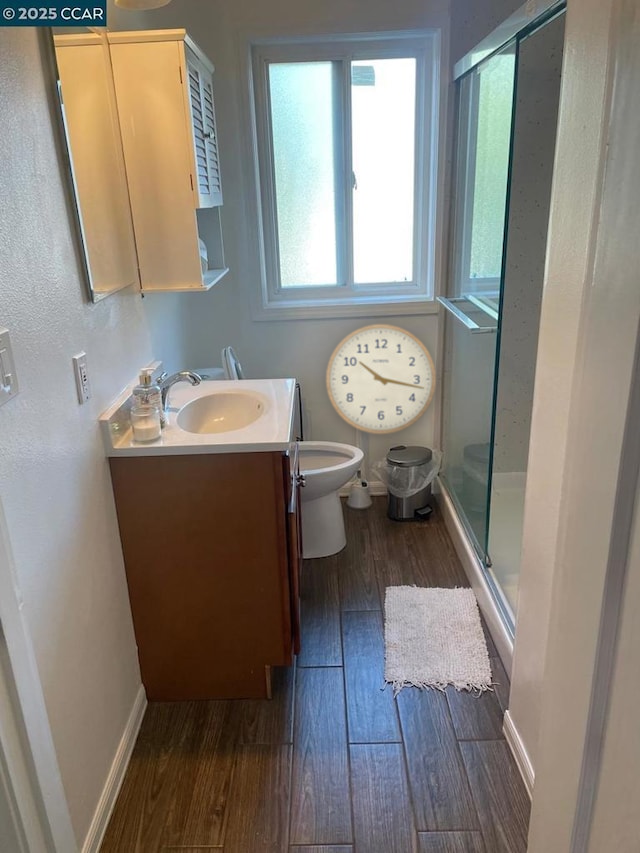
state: 10:17
